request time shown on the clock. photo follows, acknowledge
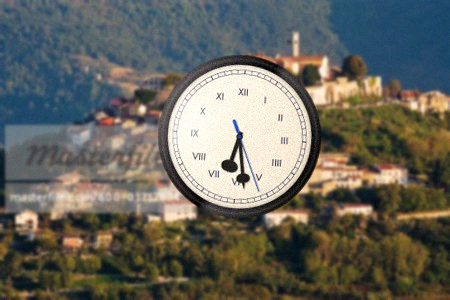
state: 6:28:26
